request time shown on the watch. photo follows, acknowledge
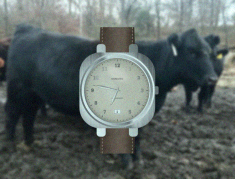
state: 6:47
